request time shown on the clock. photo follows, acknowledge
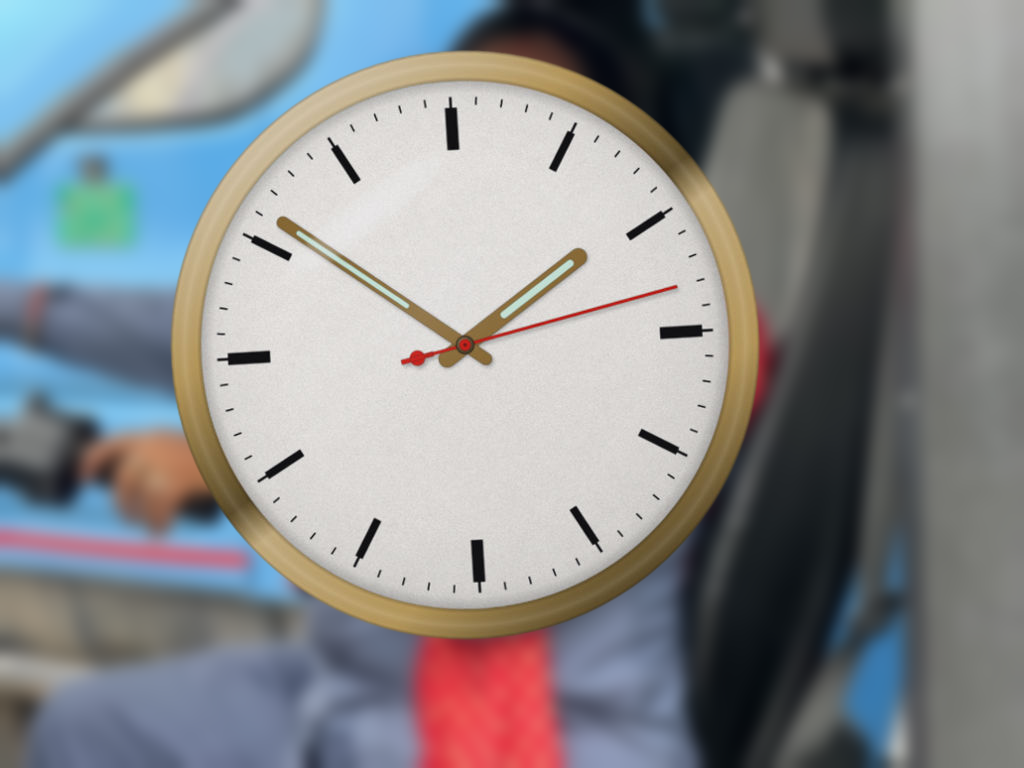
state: 1:51:13
